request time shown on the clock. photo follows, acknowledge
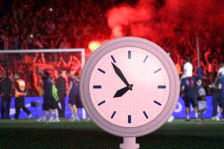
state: 7:54
